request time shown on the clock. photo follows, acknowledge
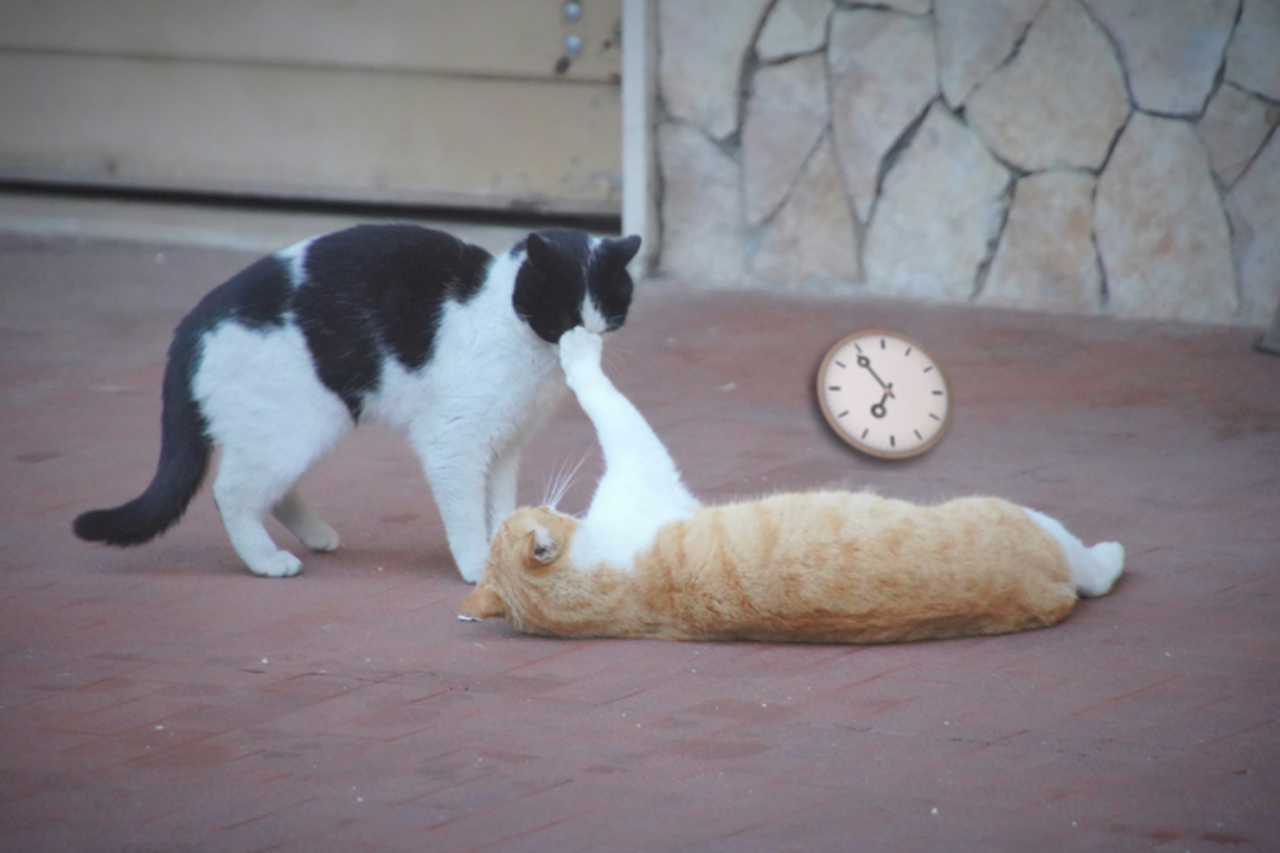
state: 6:54
